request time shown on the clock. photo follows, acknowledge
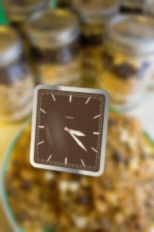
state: 3:22
